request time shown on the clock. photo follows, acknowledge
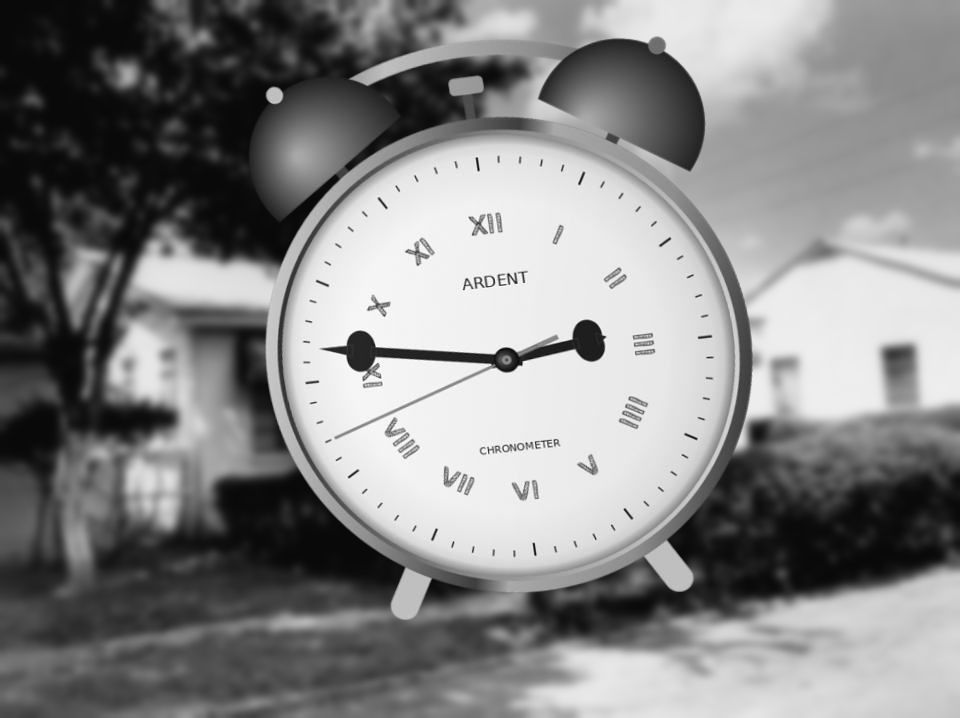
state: 2:46:42
